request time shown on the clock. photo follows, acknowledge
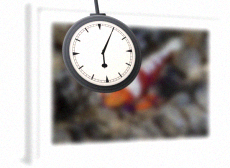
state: 6:05
